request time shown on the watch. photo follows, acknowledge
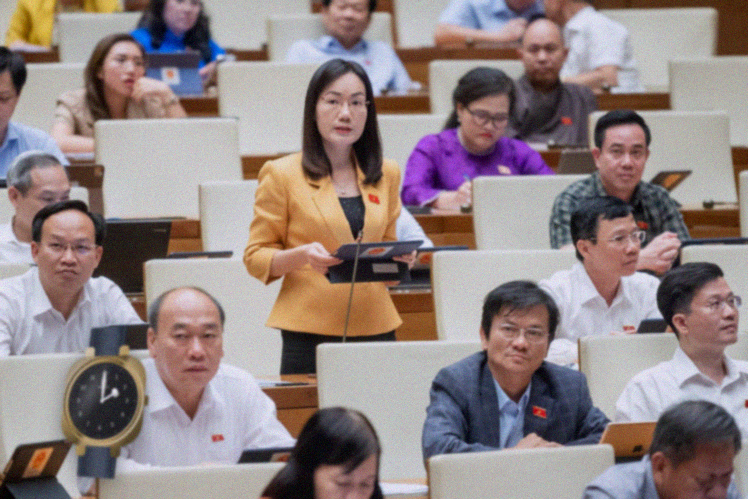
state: 2:00
